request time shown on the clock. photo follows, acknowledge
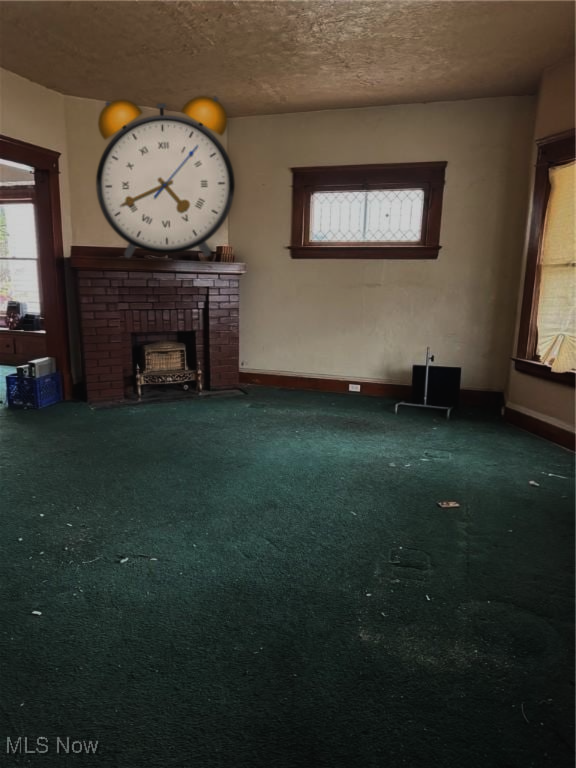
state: 4:41:07
